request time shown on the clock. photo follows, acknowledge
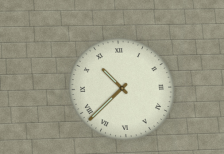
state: 10:38
